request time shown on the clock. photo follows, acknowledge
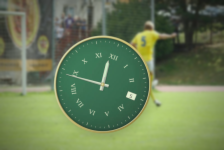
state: 11:44
